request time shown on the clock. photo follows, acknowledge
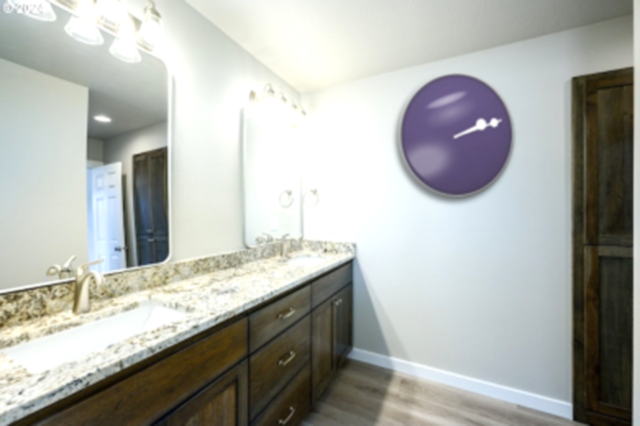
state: 2:12
